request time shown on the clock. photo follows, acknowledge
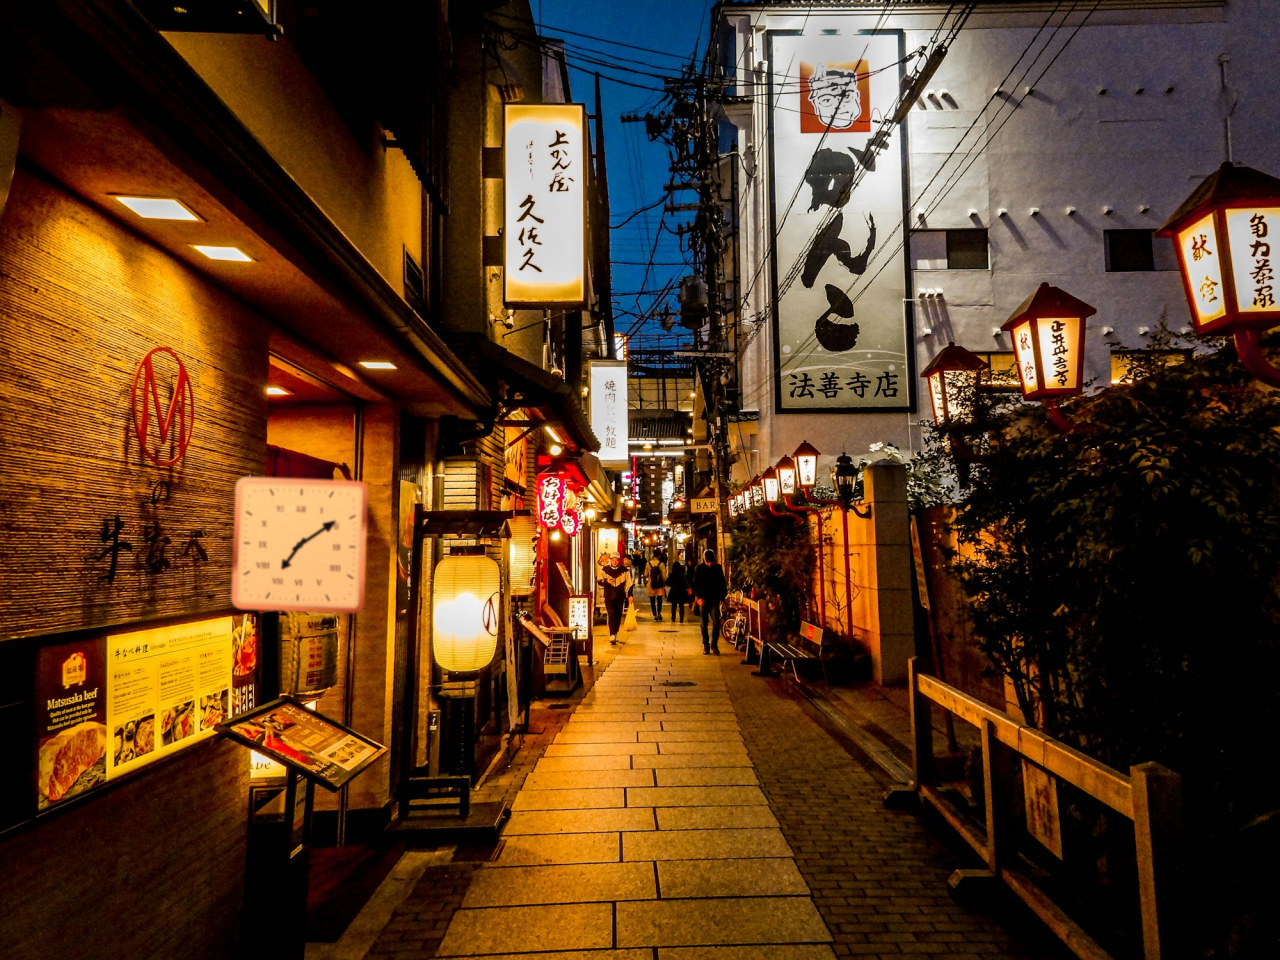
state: 7:09
